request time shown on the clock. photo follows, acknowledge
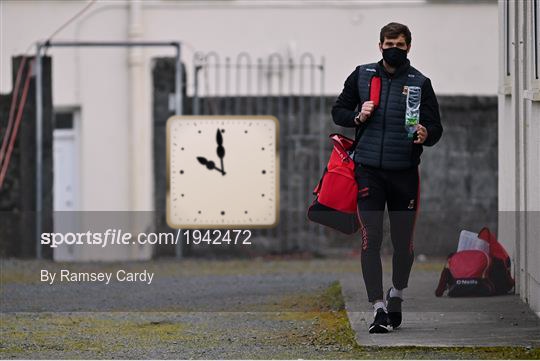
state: 9:59
